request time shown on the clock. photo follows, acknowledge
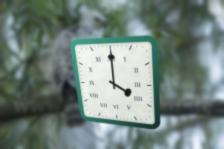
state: 4:00
